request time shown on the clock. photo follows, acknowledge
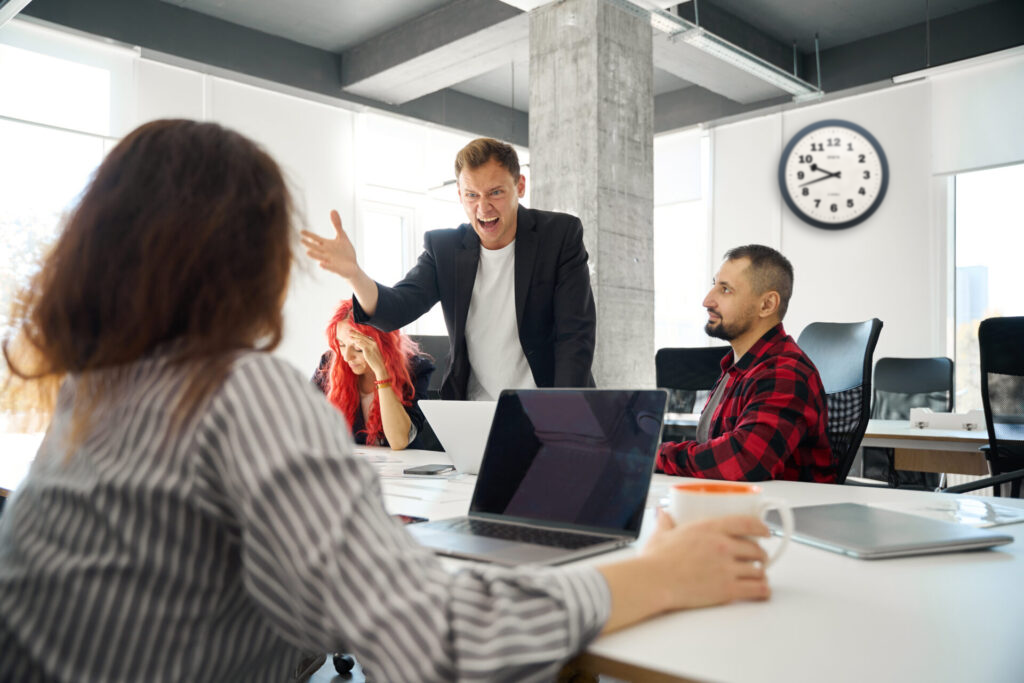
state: 9:42
